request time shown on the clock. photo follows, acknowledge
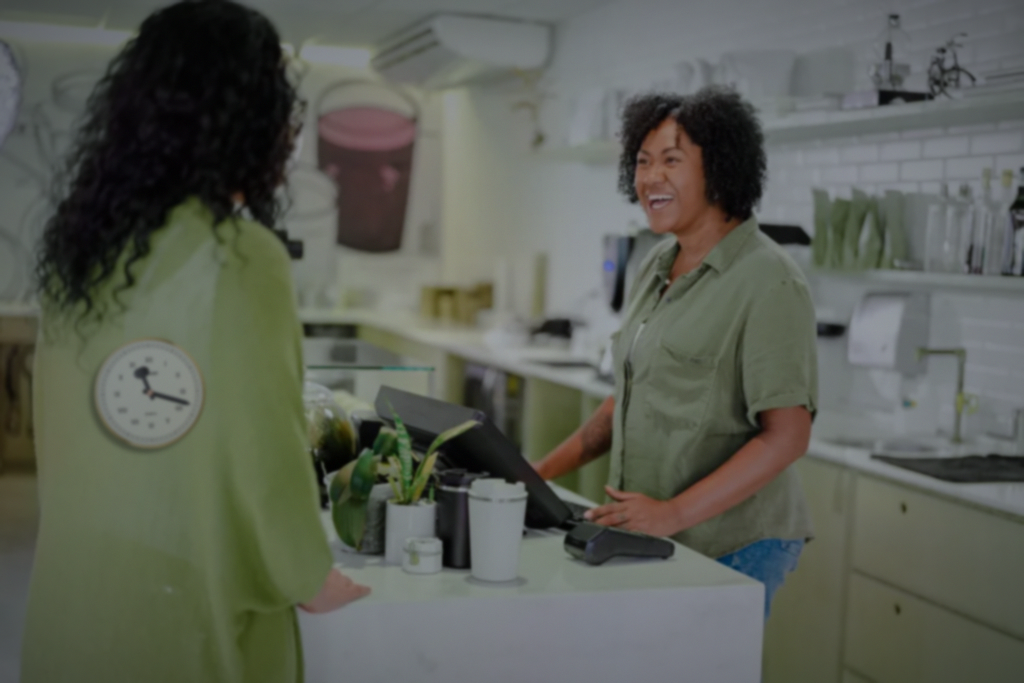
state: 11:18
